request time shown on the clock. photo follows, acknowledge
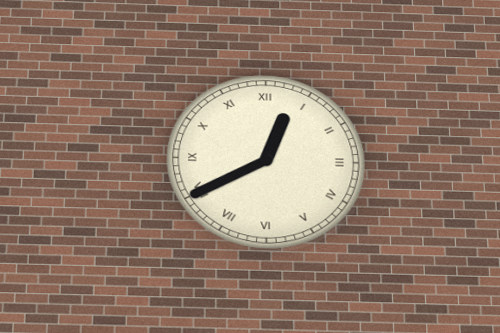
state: 12:40
